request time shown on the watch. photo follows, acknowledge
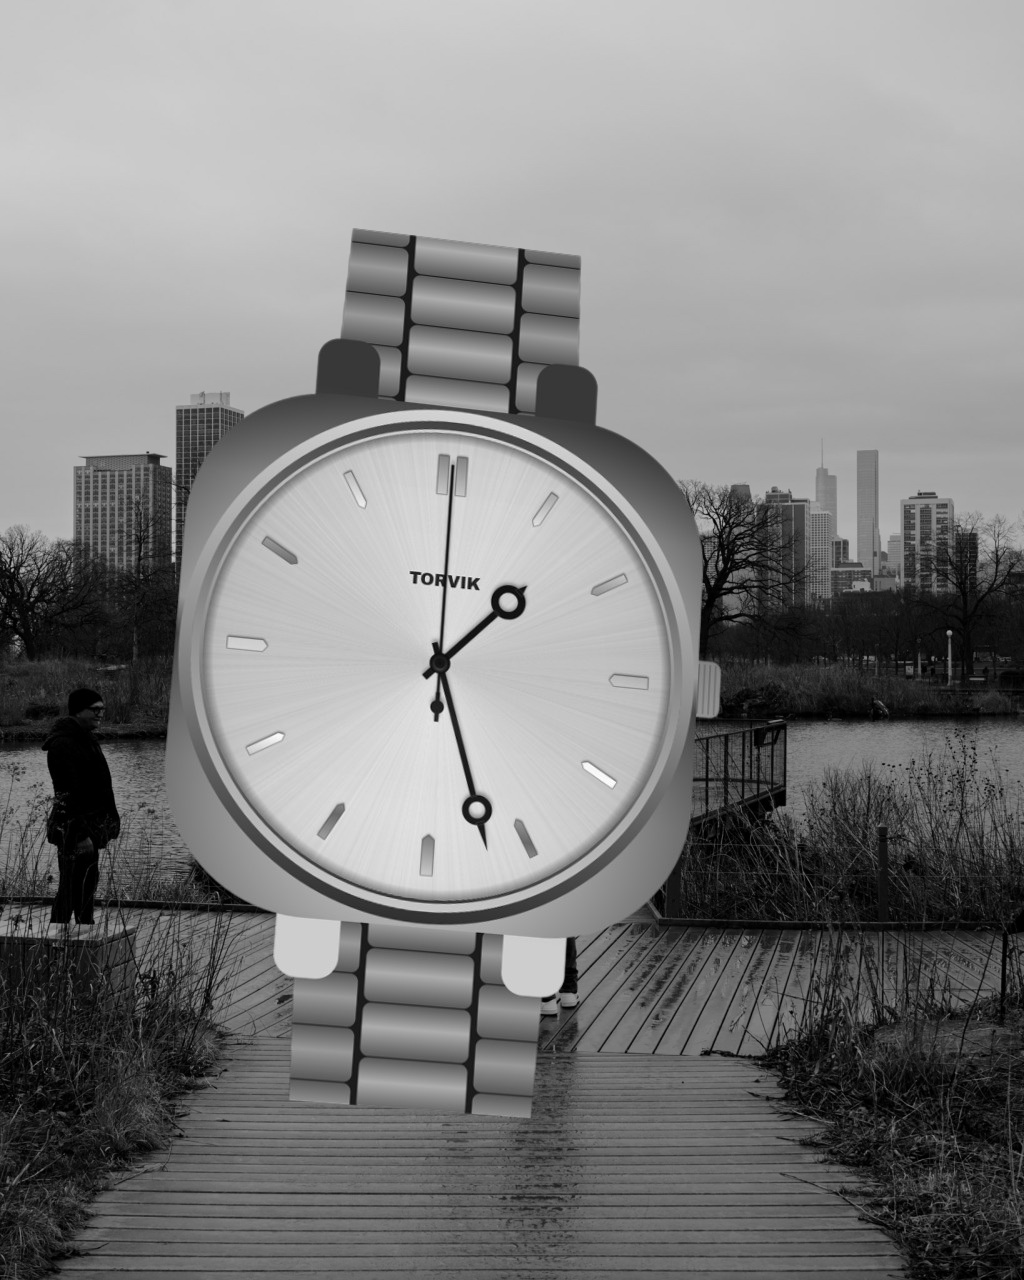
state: 1:27:00
